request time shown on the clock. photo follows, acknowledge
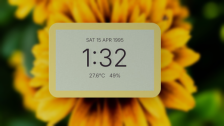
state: 1:32
